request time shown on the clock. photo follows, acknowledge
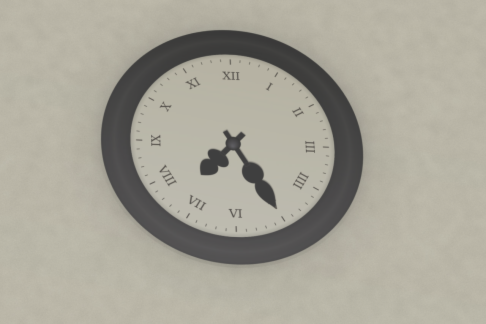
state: 7:25
